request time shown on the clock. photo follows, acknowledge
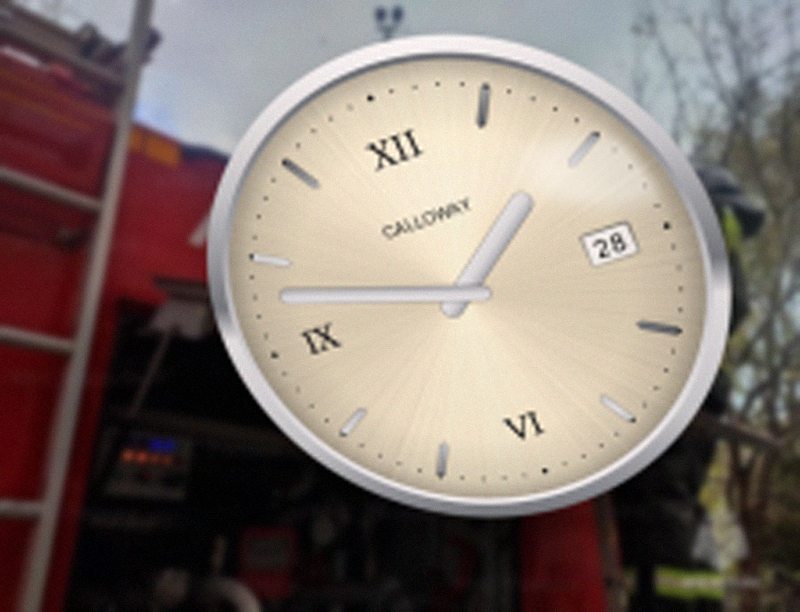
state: 1:48
